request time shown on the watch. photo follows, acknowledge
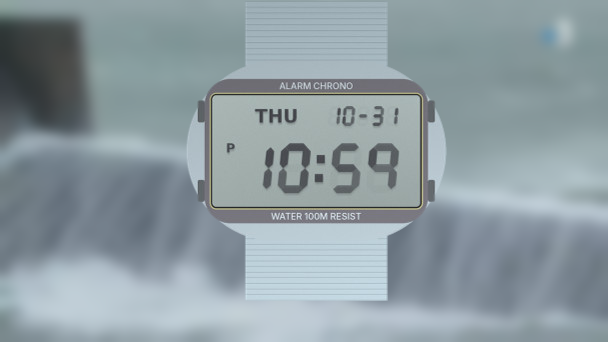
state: 10:59
